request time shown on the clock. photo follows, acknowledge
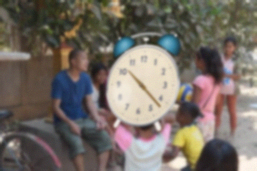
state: 10:22
